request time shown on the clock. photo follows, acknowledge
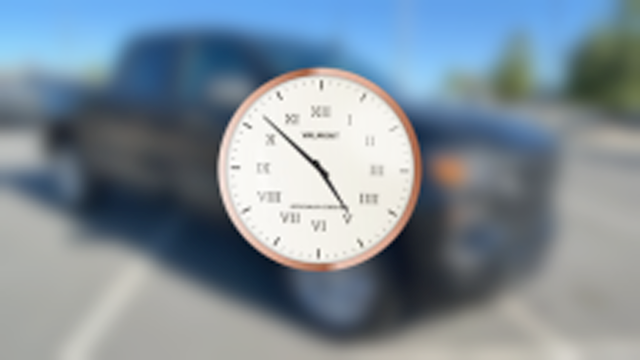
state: 4:52
